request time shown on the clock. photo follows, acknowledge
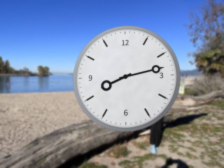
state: 8:13
